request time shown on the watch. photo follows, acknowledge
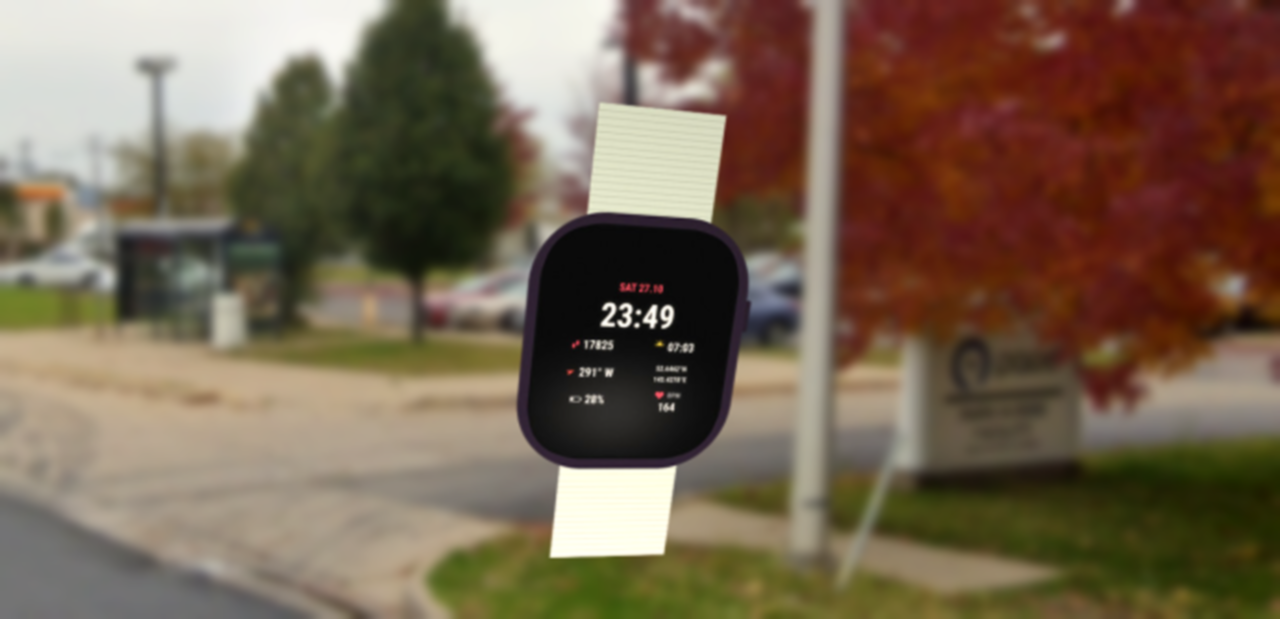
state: 23:49
